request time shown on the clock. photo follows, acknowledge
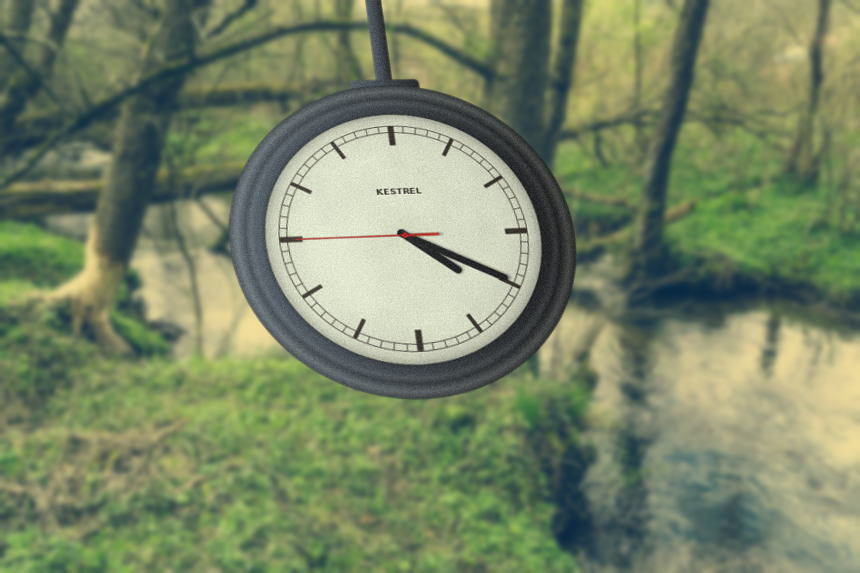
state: 4:19:45
